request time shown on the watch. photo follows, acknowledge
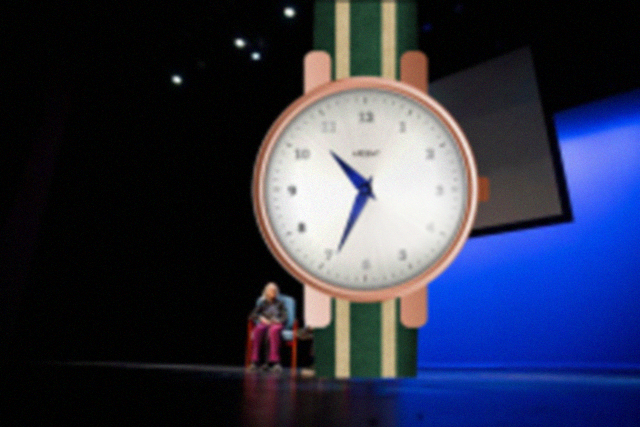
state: 10:34
